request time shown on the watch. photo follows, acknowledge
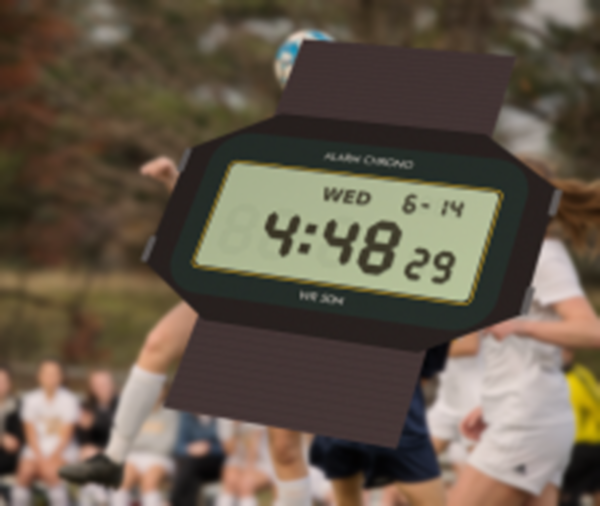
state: 4:48:29
